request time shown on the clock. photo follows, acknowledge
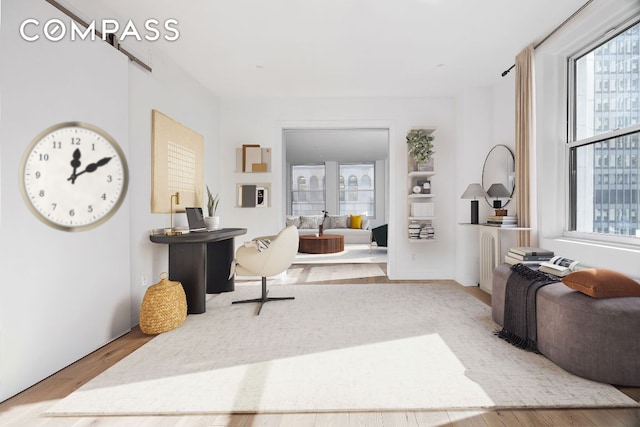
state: 12:10
